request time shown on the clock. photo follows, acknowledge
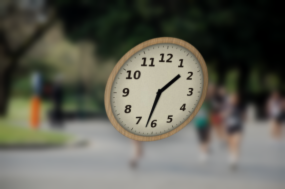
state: 1:32
